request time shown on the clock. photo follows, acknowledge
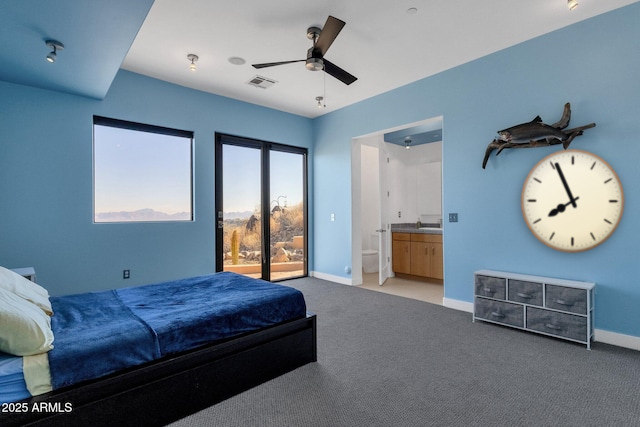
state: 7:56
